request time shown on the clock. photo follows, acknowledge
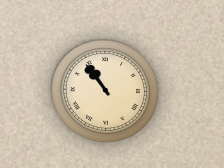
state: 10:54
